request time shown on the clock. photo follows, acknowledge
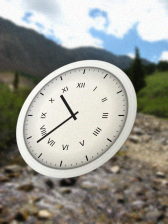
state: 10:38
